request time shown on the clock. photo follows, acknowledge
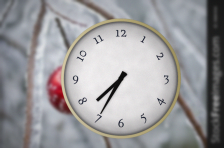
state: 7:35
